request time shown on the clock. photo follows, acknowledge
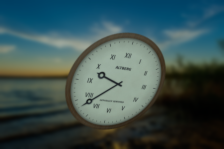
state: 9:38
